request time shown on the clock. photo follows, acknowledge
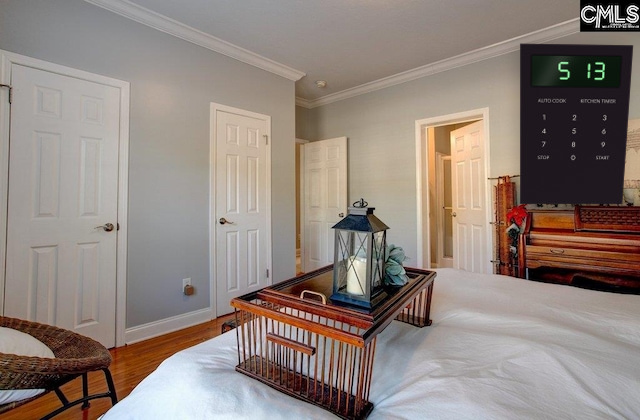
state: 5:13
